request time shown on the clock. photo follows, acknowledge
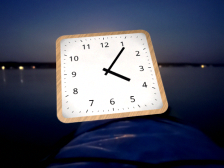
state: 4:06
